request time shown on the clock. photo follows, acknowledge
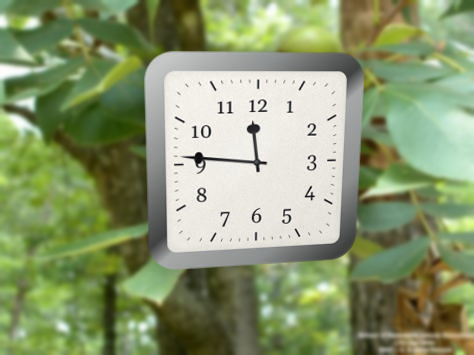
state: 11:46
